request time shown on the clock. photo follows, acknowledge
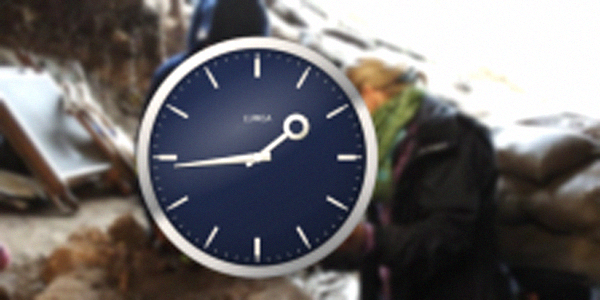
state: 1:44
